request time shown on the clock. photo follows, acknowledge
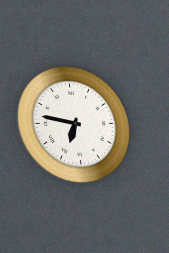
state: 6:47
